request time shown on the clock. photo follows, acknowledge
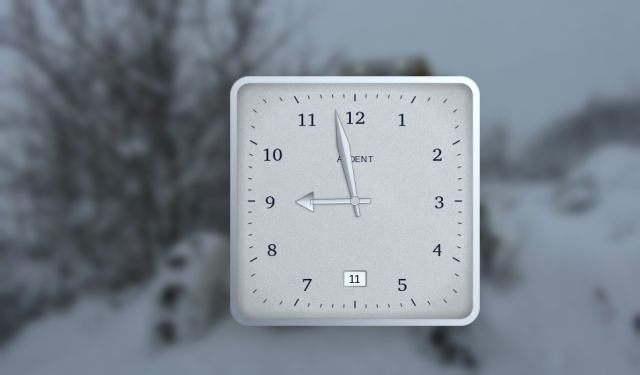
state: 8:58
